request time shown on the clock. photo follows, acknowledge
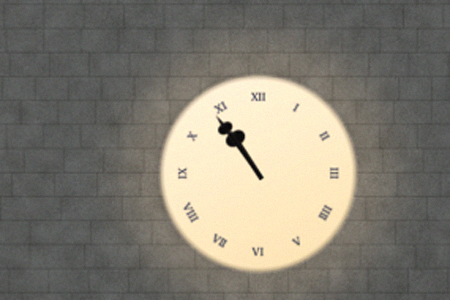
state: 10:54
